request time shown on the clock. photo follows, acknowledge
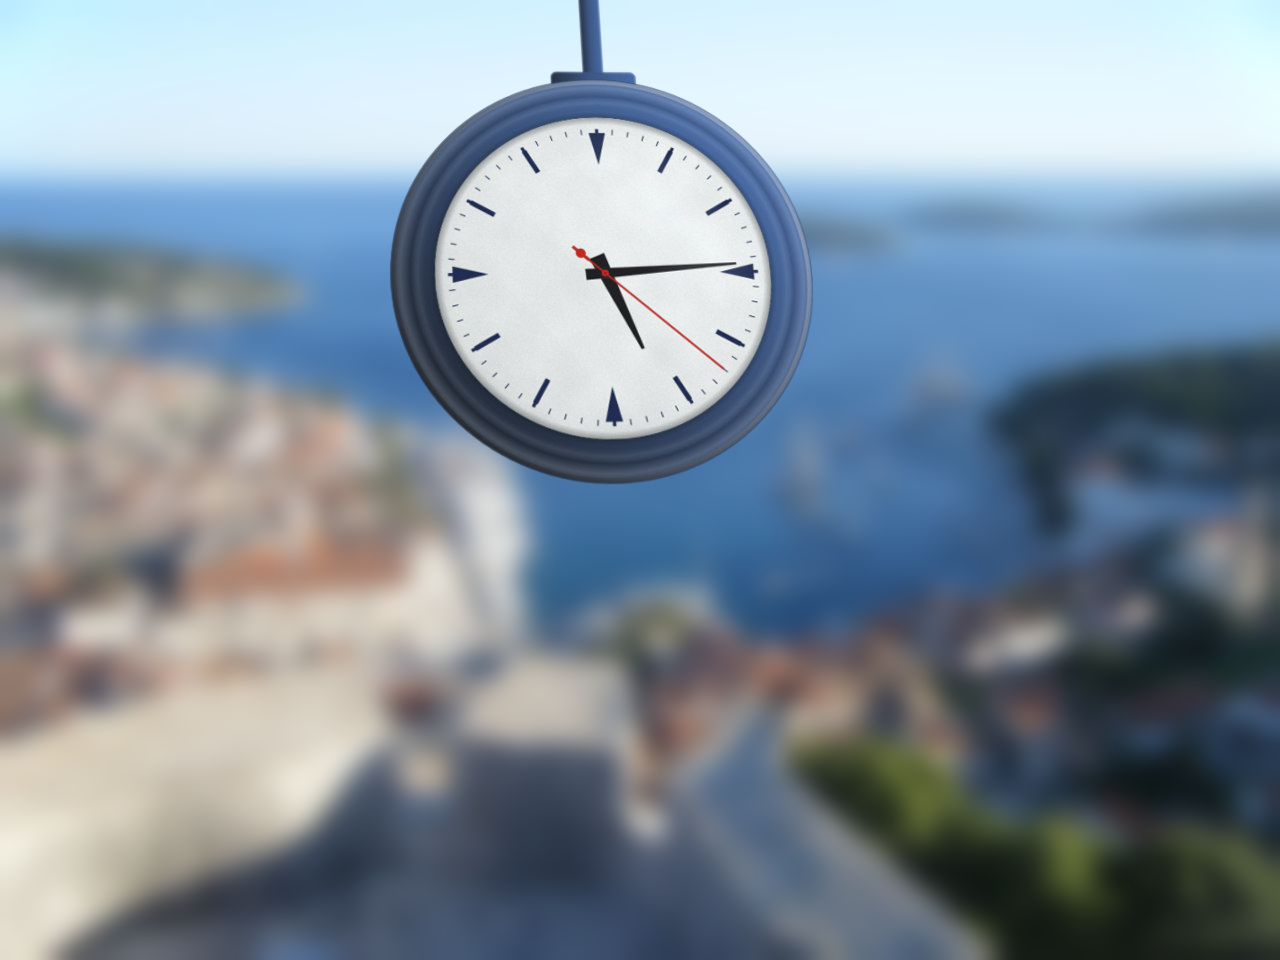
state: 5:14:22
